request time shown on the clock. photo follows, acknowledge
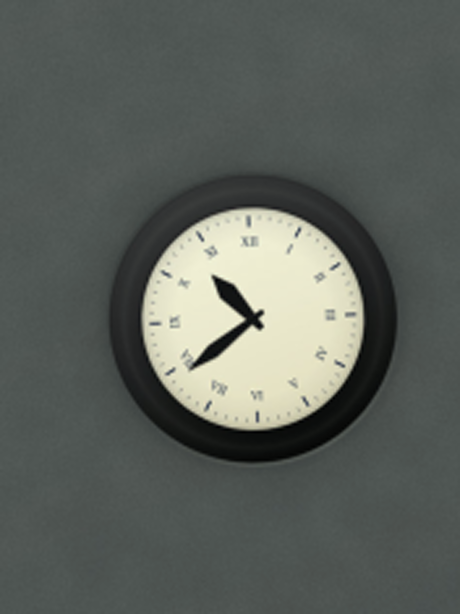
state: 10:39
